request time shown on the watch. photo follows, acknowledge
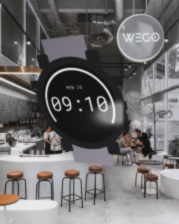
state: 9:10
